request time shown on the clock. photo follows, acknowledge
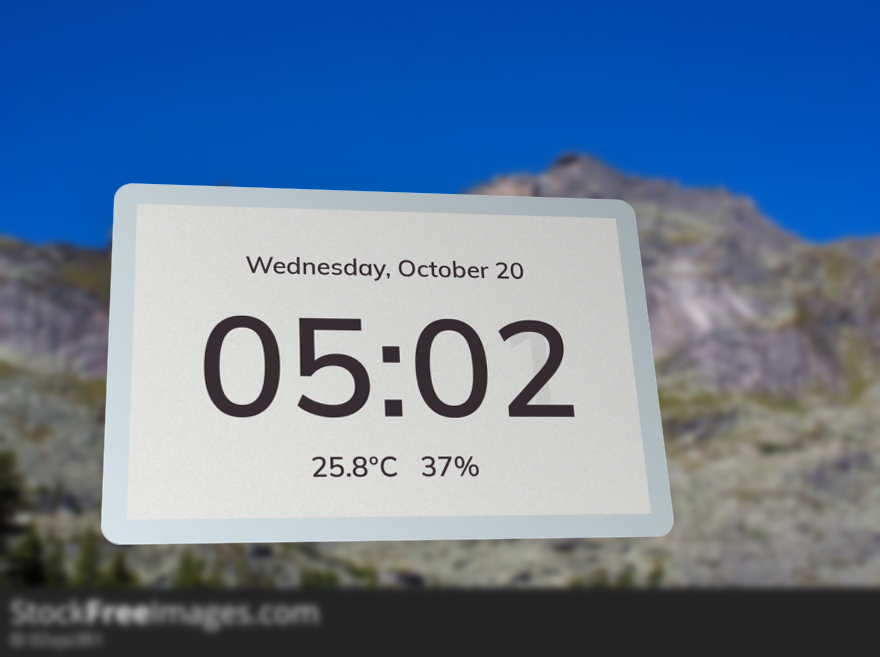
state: 5:02
